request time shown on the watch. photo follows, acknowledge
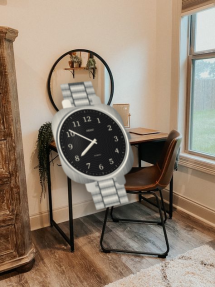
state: 7:51
